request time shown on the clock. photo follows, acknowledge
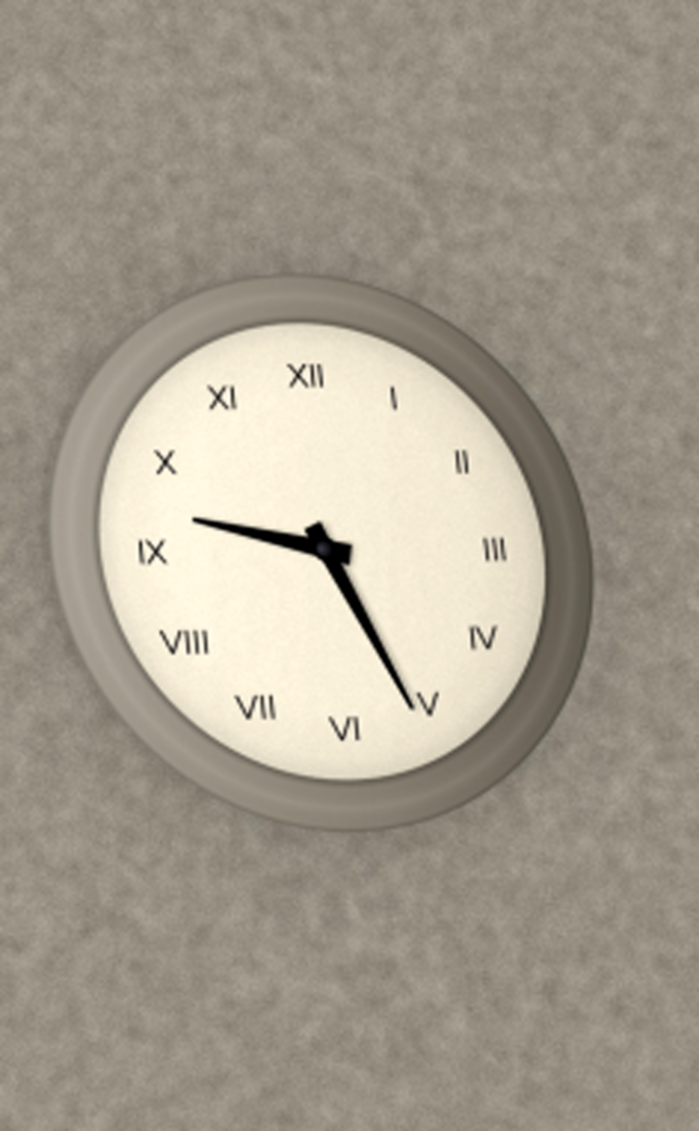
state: 9:26
